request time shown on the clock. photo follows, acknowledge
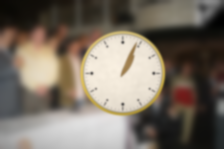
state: 1:04
